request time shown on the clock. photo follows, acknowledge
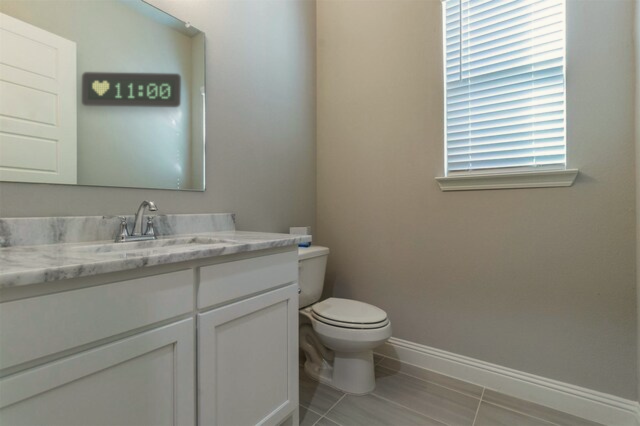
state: 11:00
